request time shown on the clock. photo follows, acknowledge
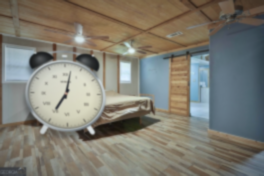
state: 7:02
